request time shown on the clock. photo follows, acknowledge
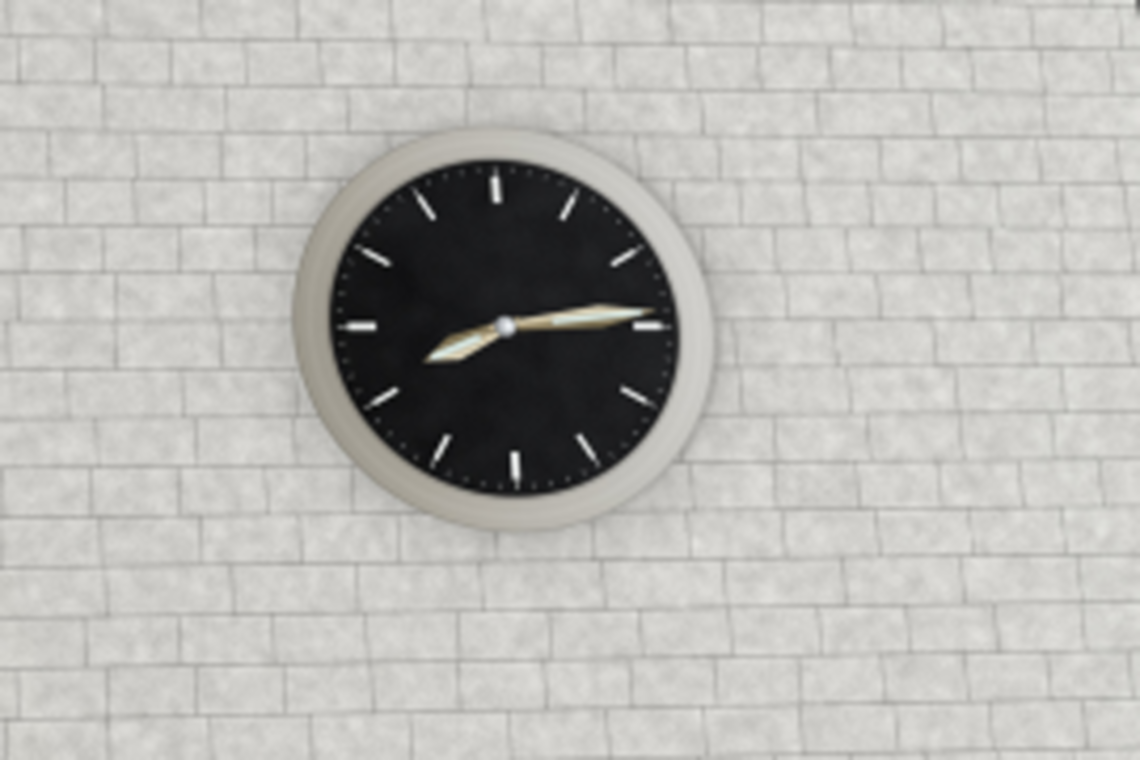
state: 8:14
